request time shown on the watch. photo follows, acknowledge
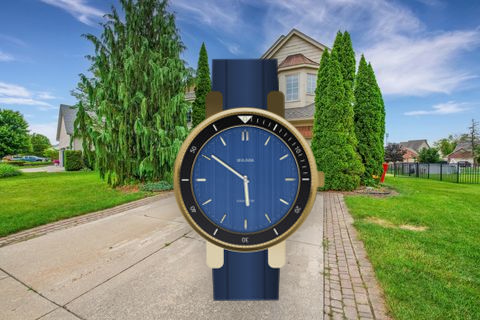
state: 5:51
